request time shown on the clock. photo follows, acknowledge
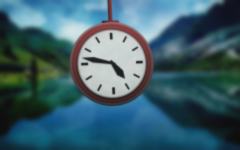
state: 4:47
